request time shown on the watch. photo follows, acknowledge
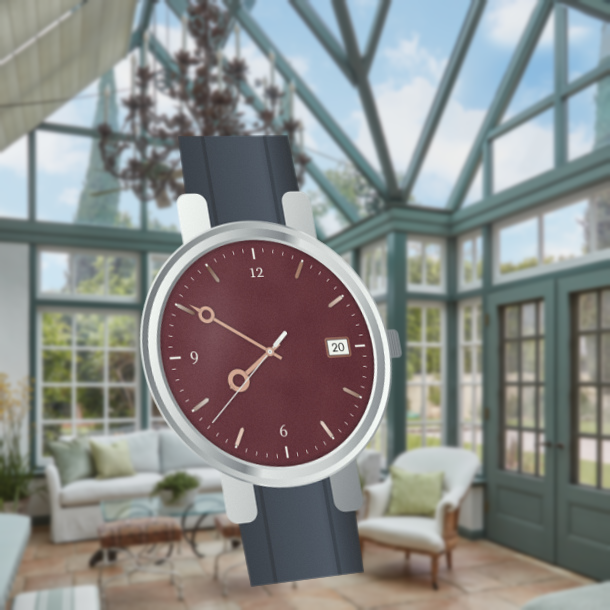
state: 7:50:38
